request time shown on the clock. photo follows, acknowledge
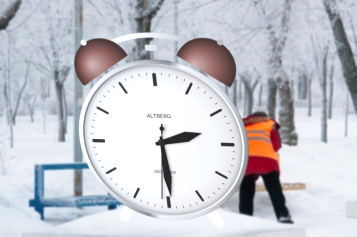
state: 2:29:31
